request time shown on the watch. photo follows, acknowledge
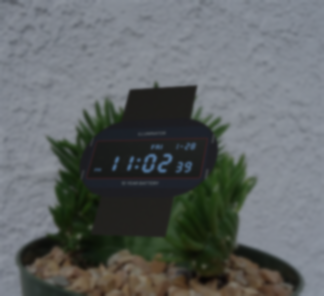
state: 11:02
